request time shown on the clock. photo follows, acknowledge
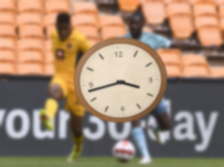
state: 3:43
